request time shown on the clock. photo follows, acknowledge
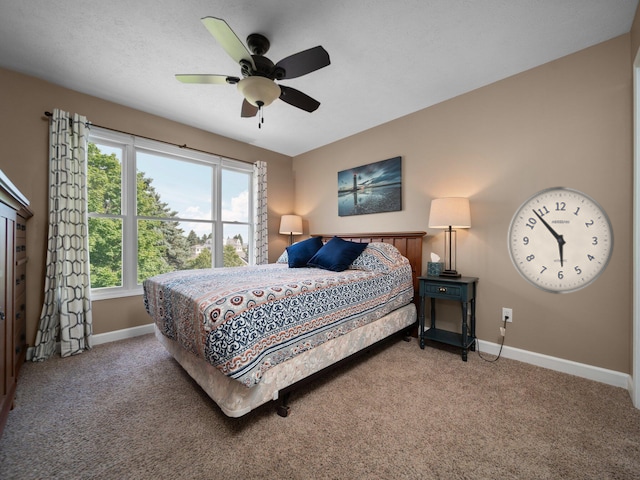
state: 5:53
